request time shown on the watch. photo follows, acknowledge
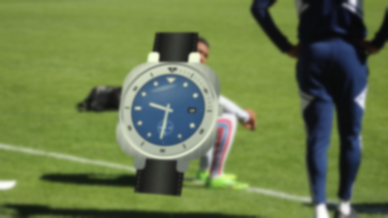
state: 9:31
